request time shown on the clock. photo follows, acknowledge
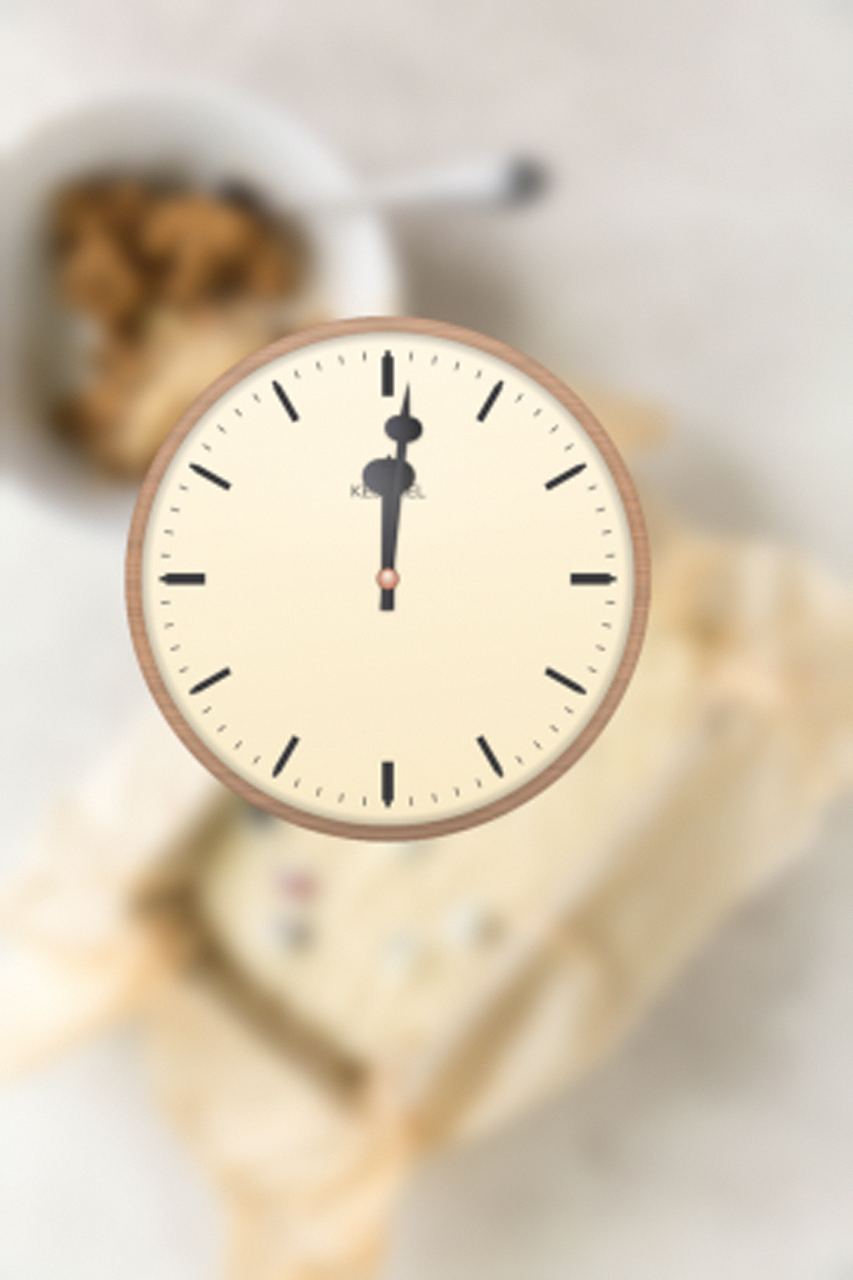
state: 12:01
